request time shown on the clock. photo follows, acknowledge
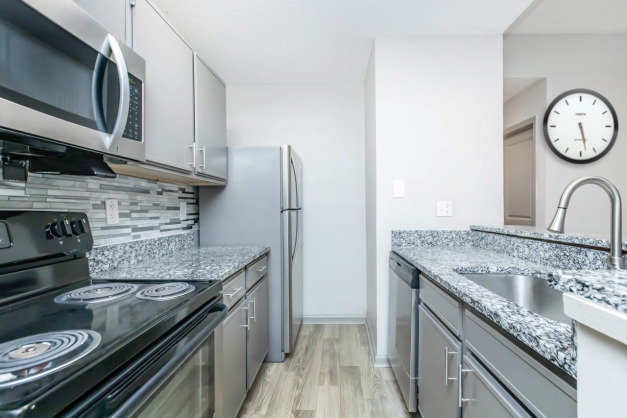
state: 5:28
